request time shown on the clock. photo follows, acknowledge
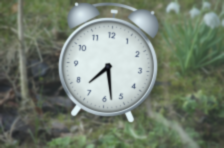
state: 7:28
